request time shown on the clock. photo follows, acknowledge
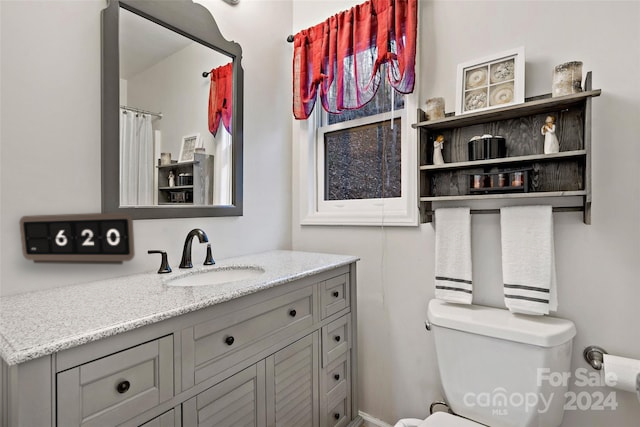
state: 6:20
